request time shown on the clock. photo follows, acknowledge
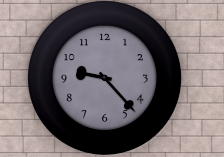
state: 9:23
